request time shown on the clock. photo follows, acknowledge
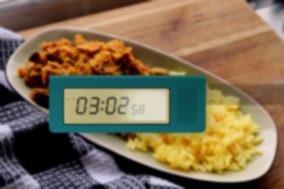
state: 3:02
